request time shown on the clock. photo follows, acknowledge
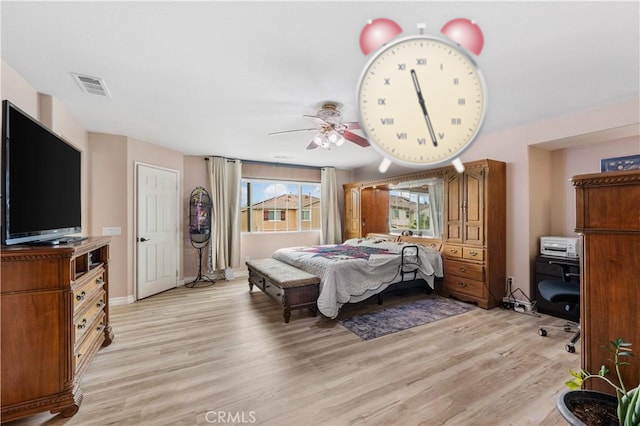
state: 11:27
